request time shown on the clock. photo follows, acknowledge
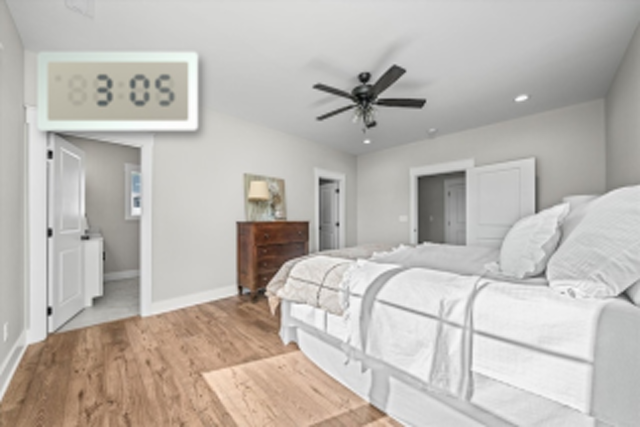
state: 3:05
